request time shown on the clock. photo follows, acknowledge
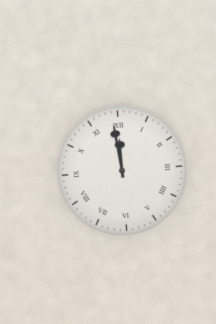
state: 11:59
